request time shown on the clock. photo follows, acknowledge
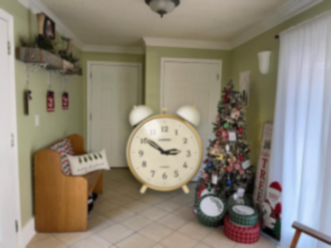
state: 2:51
